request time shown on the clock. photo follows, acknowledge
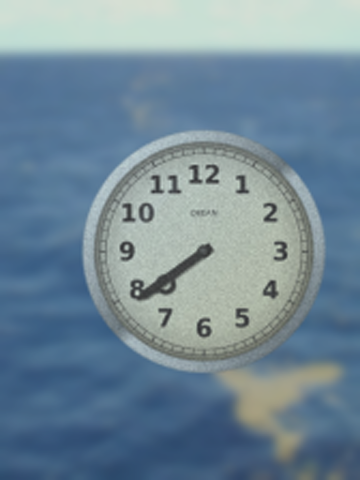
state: 7:39
